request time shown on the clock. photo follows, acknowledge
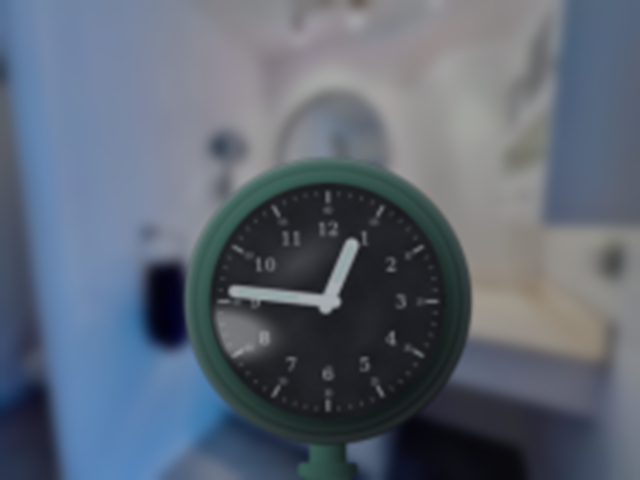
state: 12:46
